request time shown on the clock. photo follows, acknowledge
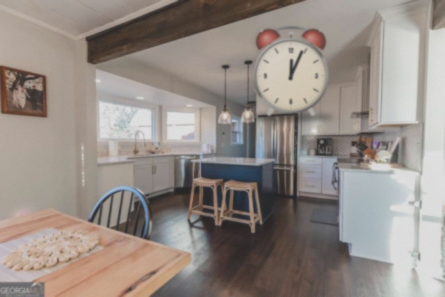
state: 12:04
